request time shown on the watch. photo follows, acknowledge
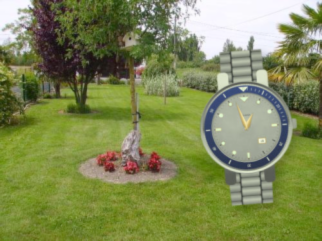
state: 12:57
